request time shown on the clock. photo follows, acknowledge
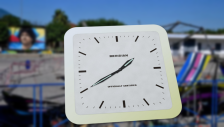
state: 1:40
